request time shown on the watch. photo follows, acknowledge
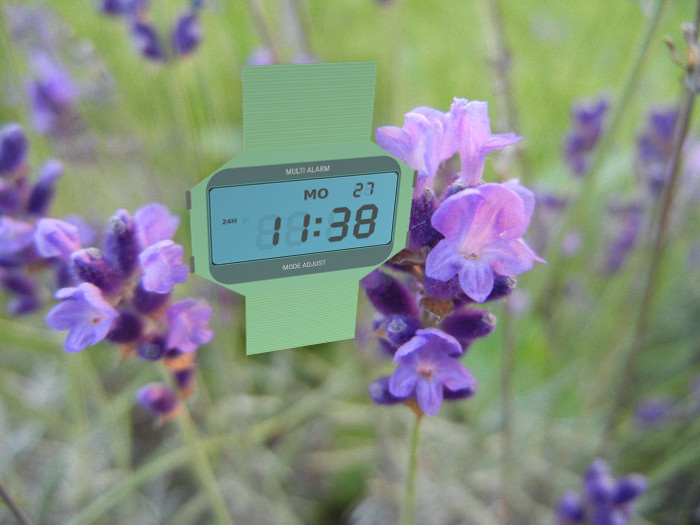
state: 11:38
